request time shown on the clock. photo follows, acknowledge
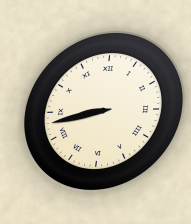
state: 8:43
